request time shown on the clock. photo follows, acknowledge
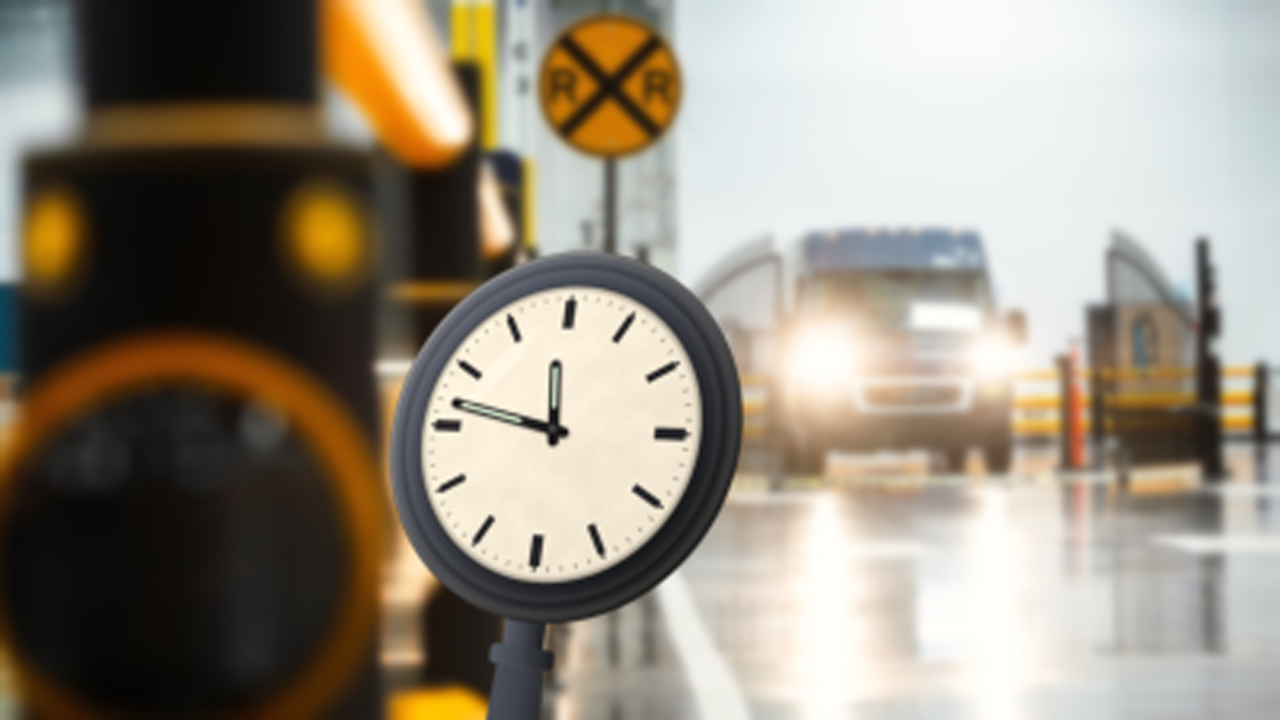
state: 11:47
